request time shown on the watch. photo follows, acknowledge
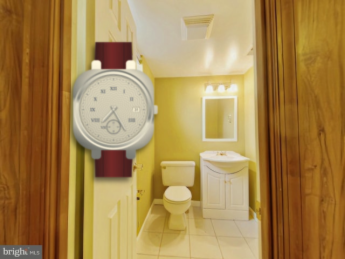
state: 7:25
